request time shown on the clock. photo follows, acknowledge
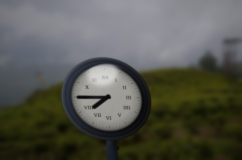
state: 7:45
